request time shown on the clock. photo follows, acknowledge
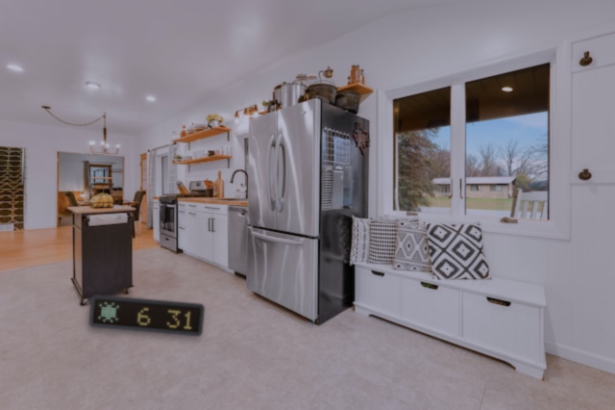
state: 6:31
